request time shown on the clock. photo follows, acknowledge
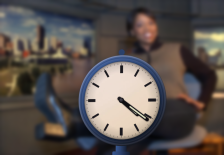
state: 4:21
